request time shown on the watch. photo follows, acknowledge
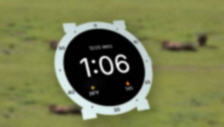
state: 1:06
